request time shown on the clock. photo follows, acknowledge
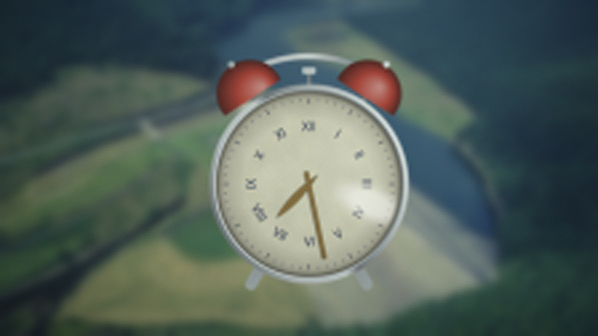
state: 7:28
